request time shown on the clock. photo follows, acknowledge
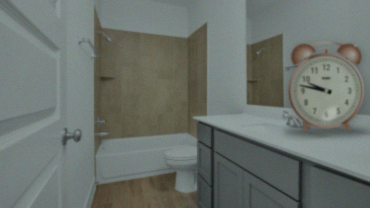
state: 9:47
